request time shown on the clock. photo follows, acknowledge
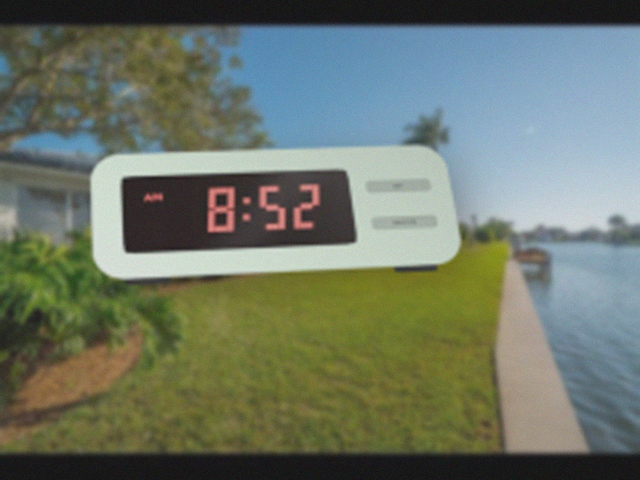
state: 8:52
